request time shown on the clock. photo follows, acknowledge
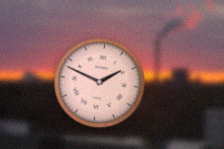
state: 1:48
